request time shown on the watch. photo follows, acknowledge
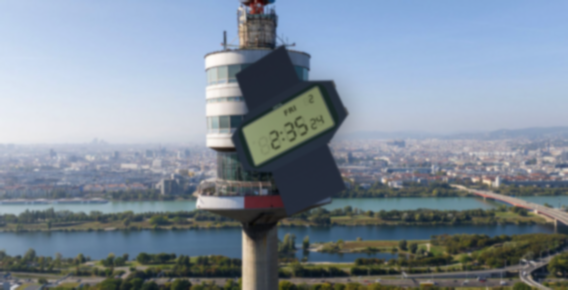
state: 2:35
